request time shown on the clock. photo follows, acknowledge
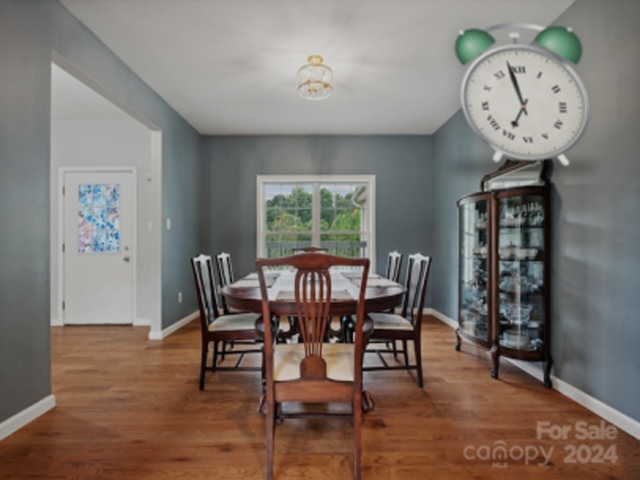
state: 6:58
